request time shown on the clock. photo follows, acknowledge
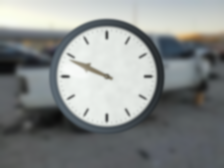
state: 9:49
